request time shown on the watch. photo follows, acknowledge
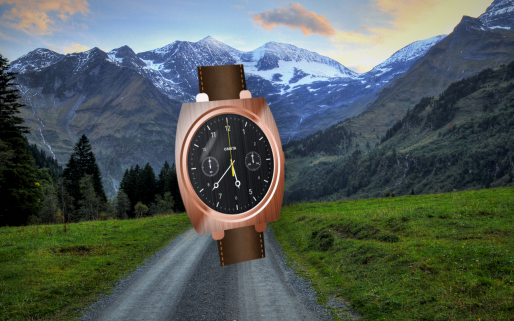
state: 5:38
